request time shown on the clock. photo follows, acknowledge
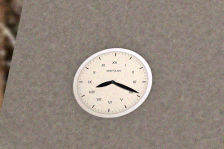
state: 8:19
